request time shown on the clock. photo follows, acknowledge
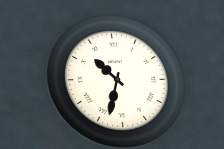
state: 10:33
